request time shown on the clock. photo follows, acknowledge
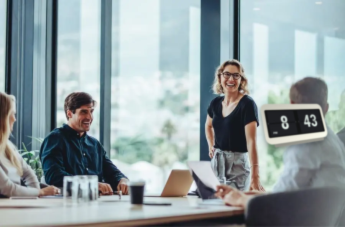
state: 8:43
